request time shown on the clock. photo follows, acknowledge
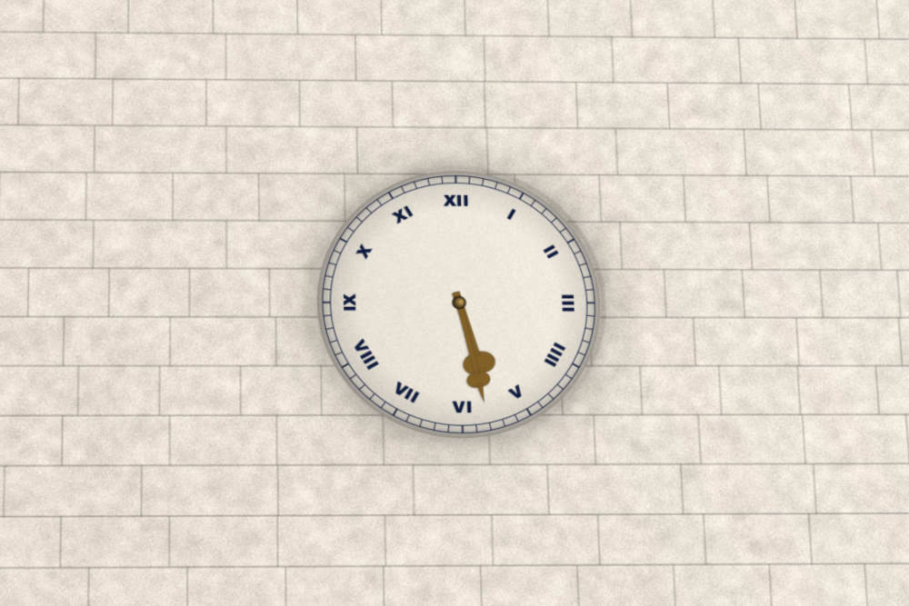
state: 5:28
